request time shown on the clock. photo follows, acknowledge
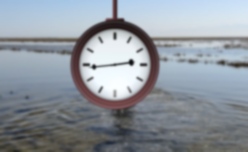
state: 2:44
